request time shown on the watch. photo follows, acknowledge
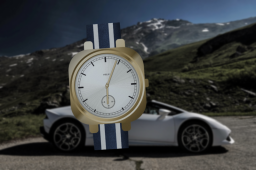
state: 6:04
